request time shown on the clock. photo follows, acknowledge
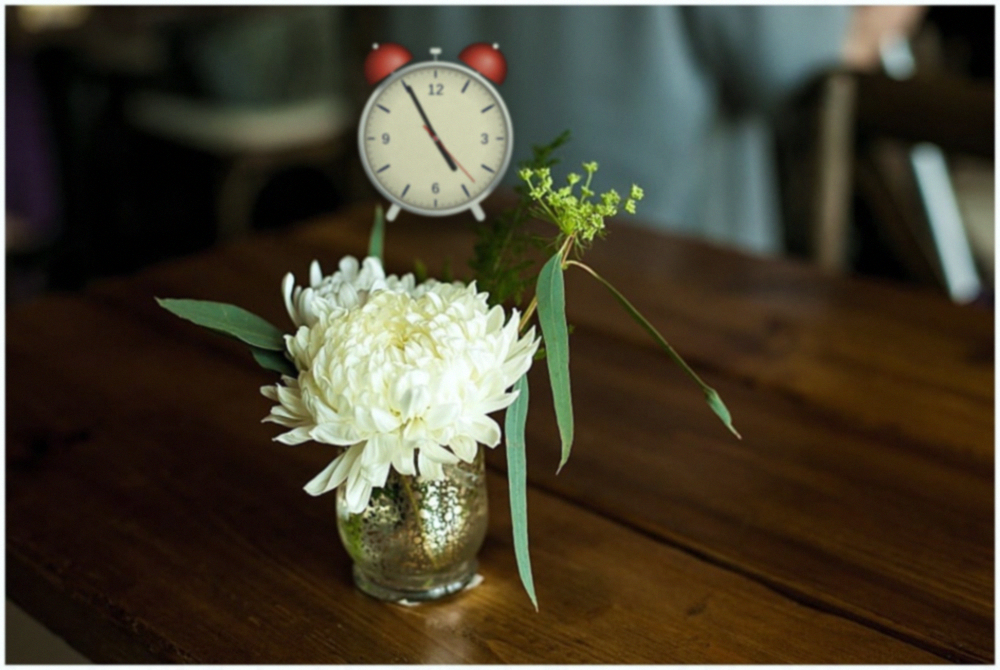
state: 4:55:23
